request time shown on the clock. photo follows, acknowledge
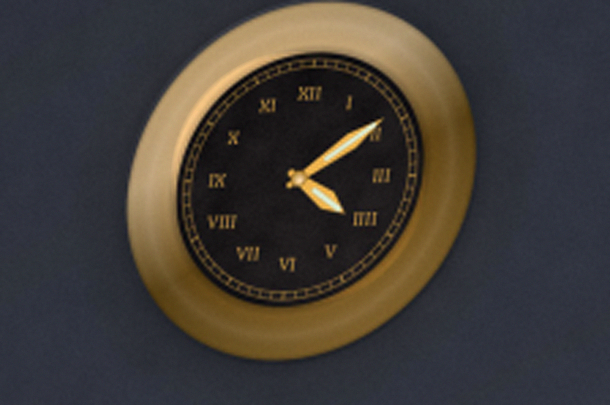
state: 4:09
